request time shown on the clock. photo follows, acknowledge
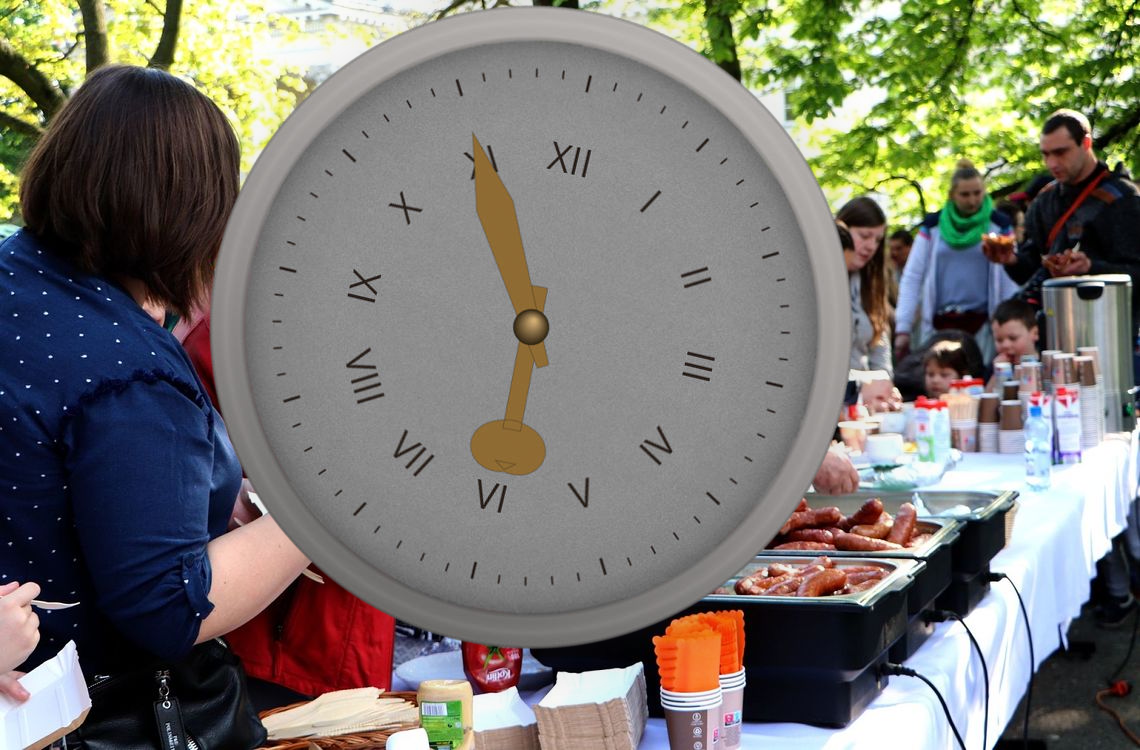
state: 5:55
